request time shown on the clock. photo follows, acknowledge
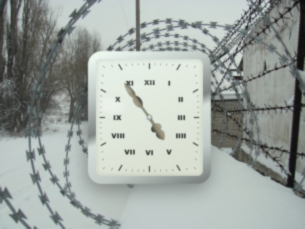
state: 4:54
